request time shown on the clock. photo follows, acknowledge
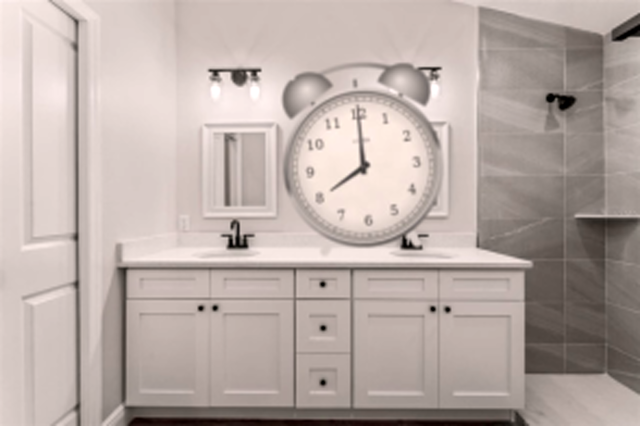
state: 8:00
